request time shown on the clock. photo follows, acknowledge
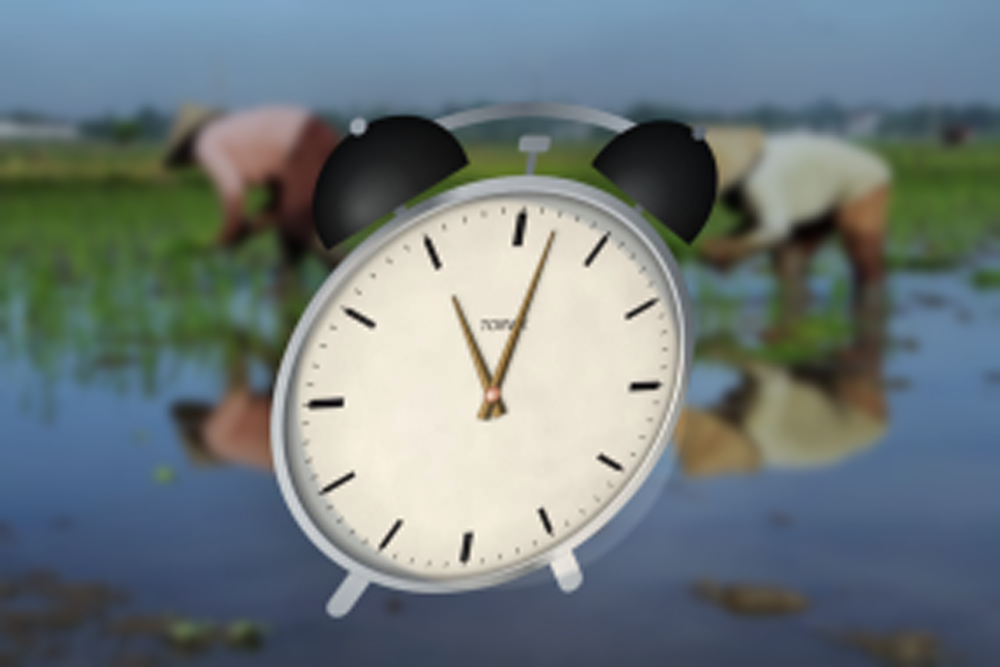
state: 11:02
